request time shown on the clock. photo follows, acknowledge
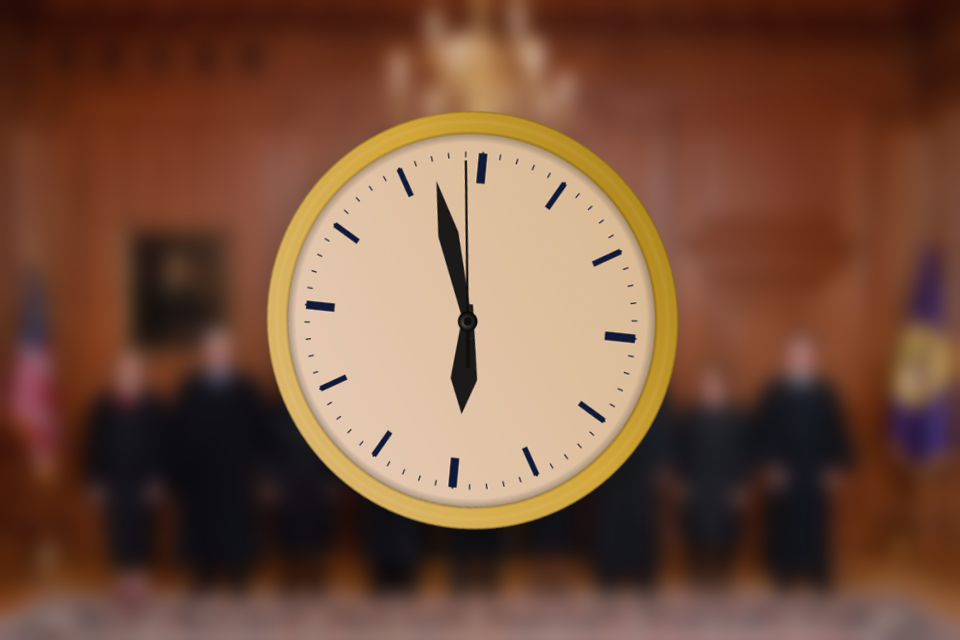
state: 5:56:59
